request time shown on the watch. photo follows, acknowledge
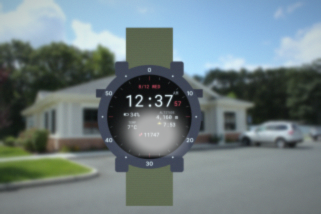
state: 12:37
